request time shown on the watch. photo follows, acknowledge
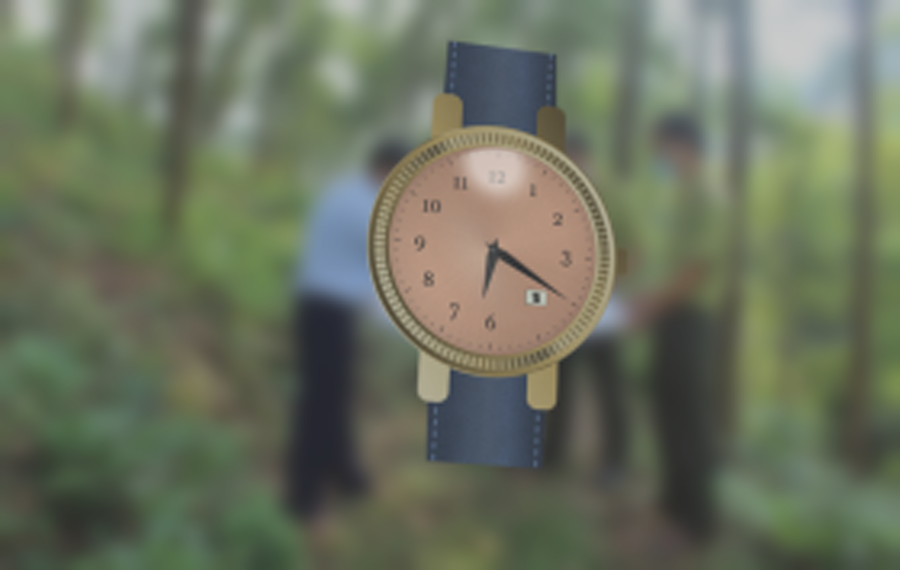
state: 6:20
